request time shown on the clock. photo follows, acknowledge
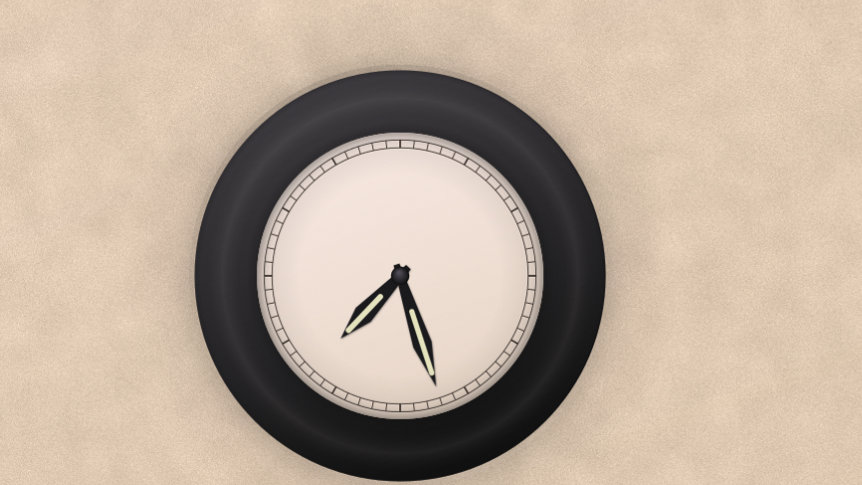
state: 7:27
